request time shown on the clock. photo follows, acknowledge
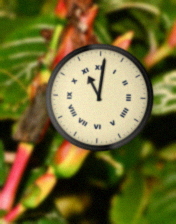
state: 11:01
